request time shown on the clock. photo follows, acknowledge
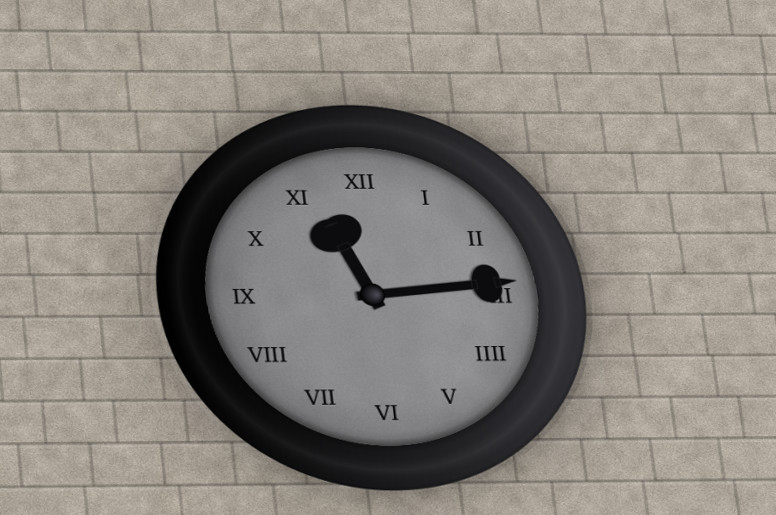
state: 11:14
